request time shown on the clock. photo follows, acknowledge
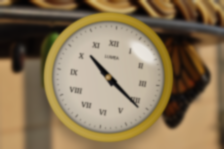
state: 10:21
